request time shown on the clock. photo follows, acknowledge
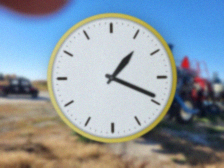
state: 1:19
